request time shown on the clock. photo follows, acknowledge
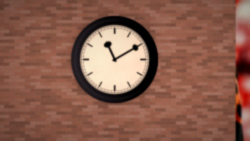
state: 11:10
